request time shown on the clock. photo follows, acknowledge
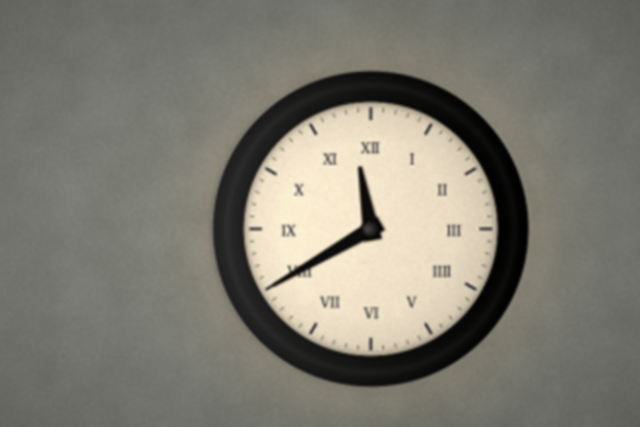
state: 11:40
